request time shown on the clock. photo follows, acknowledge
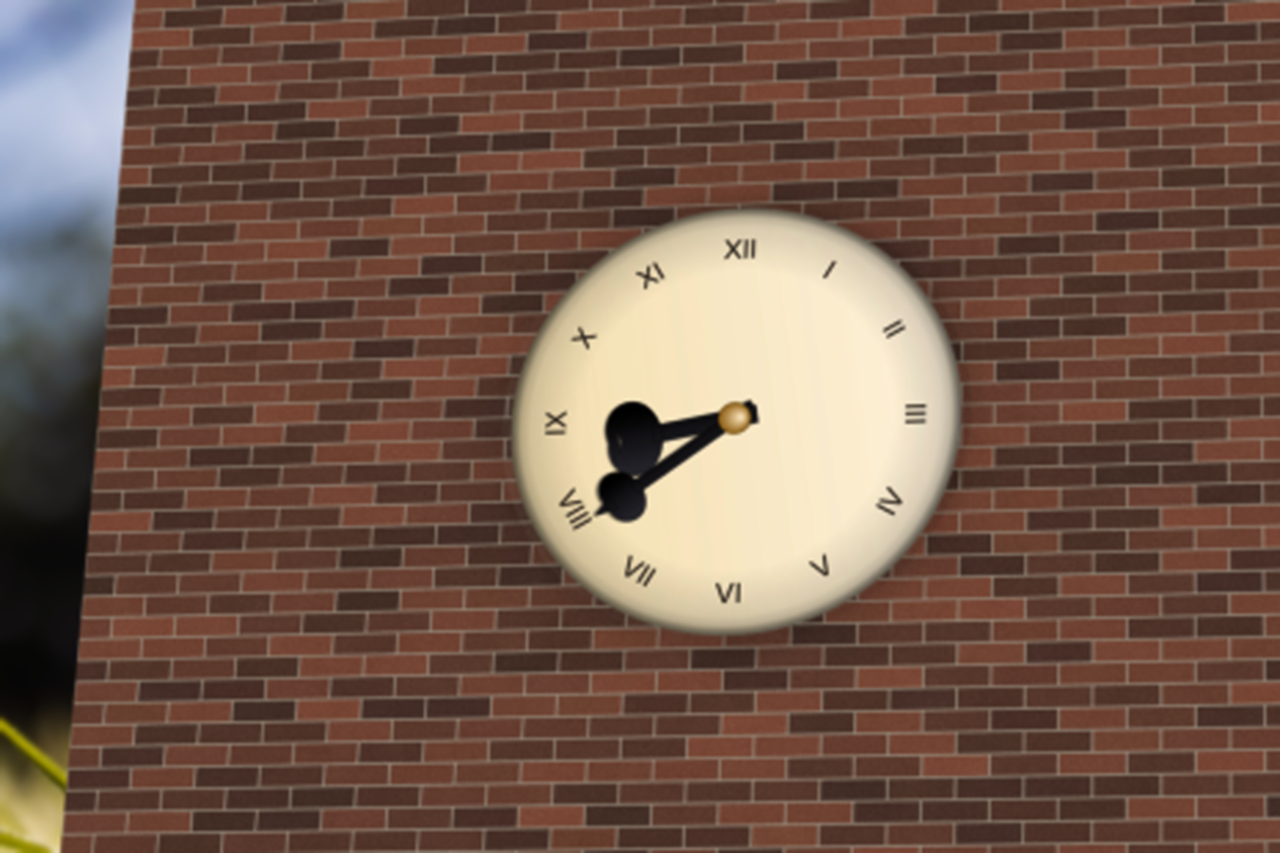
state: 8:39
